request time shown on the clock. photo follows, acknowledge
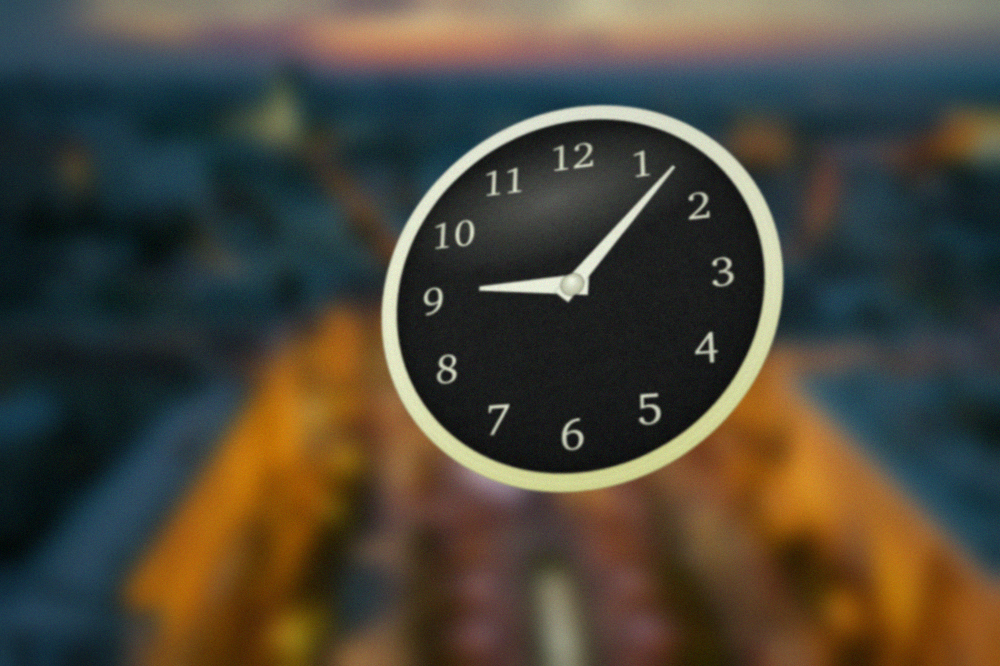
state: 9:07
